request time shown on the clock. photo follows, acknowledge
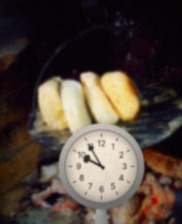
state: 9:55
